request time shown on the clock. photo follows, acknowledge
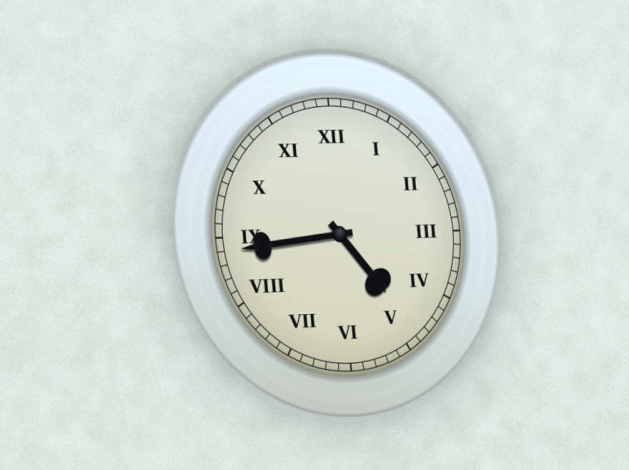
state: 4:44
